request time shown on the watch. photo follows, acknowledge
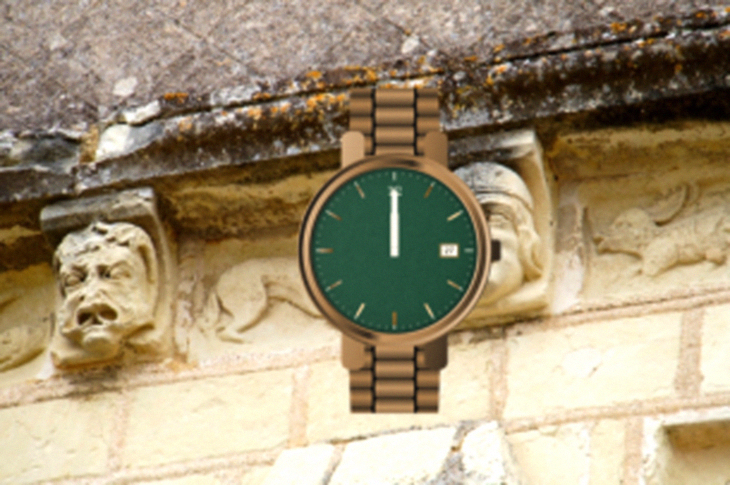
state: 12:00
